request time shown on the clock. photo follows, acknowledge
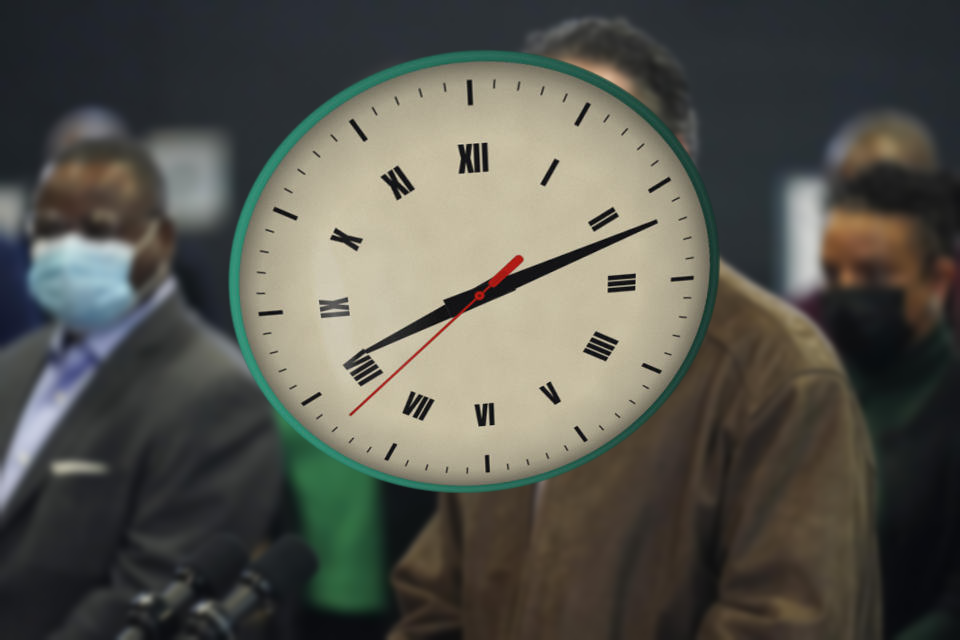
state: 8:11:38
